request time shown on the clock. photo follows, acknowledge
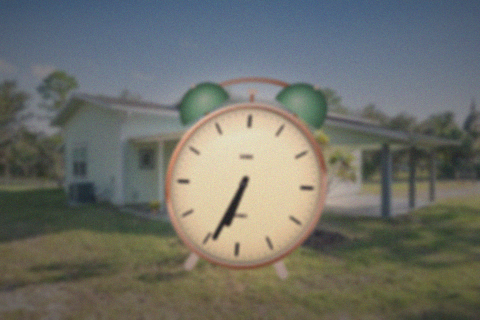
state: 6:34
